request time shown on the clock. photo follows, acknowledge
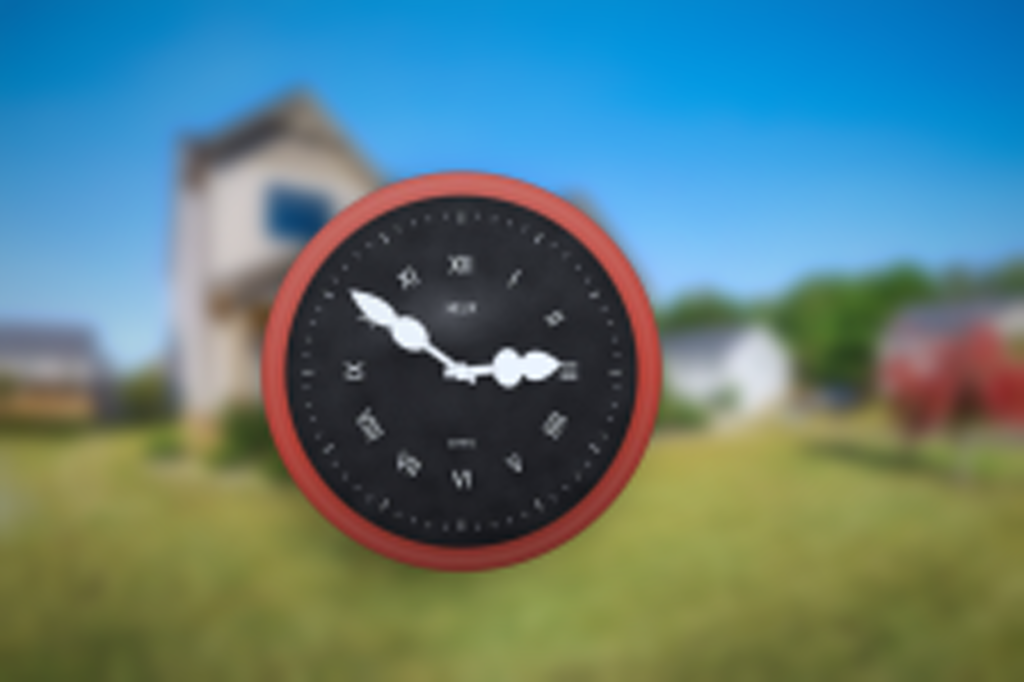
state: 2:51
